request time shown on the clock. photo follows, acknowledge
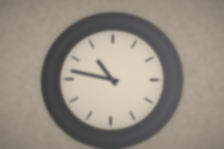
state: 10:47
